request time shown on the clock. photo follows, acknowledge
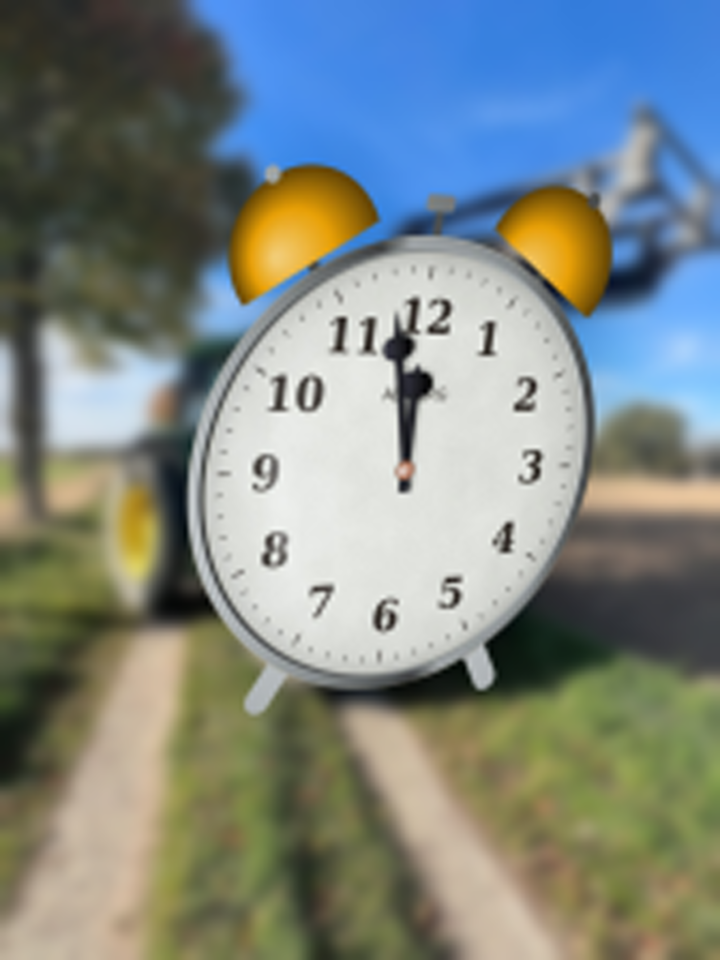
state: 11:58
